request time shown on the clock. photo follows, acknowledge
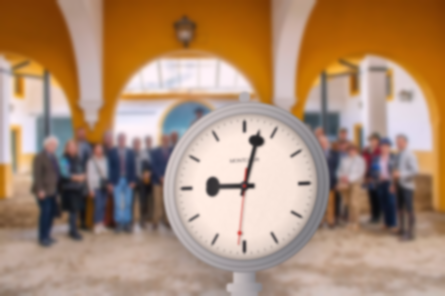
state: 9:02:31
